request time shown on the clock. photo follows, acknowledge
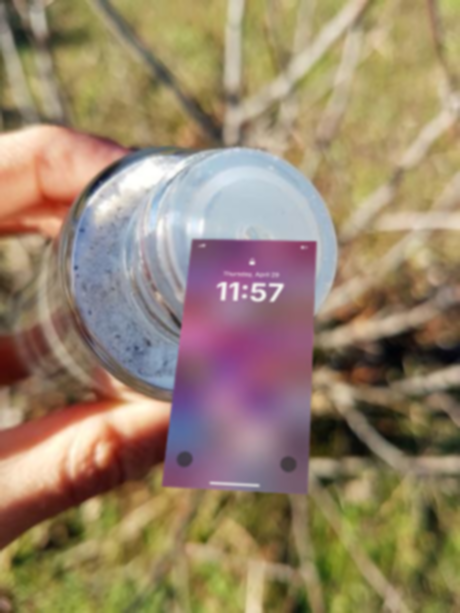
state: 11:57
